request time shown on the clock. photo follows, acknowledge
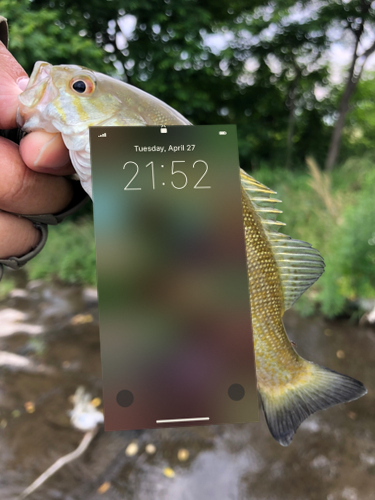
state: 21:52
